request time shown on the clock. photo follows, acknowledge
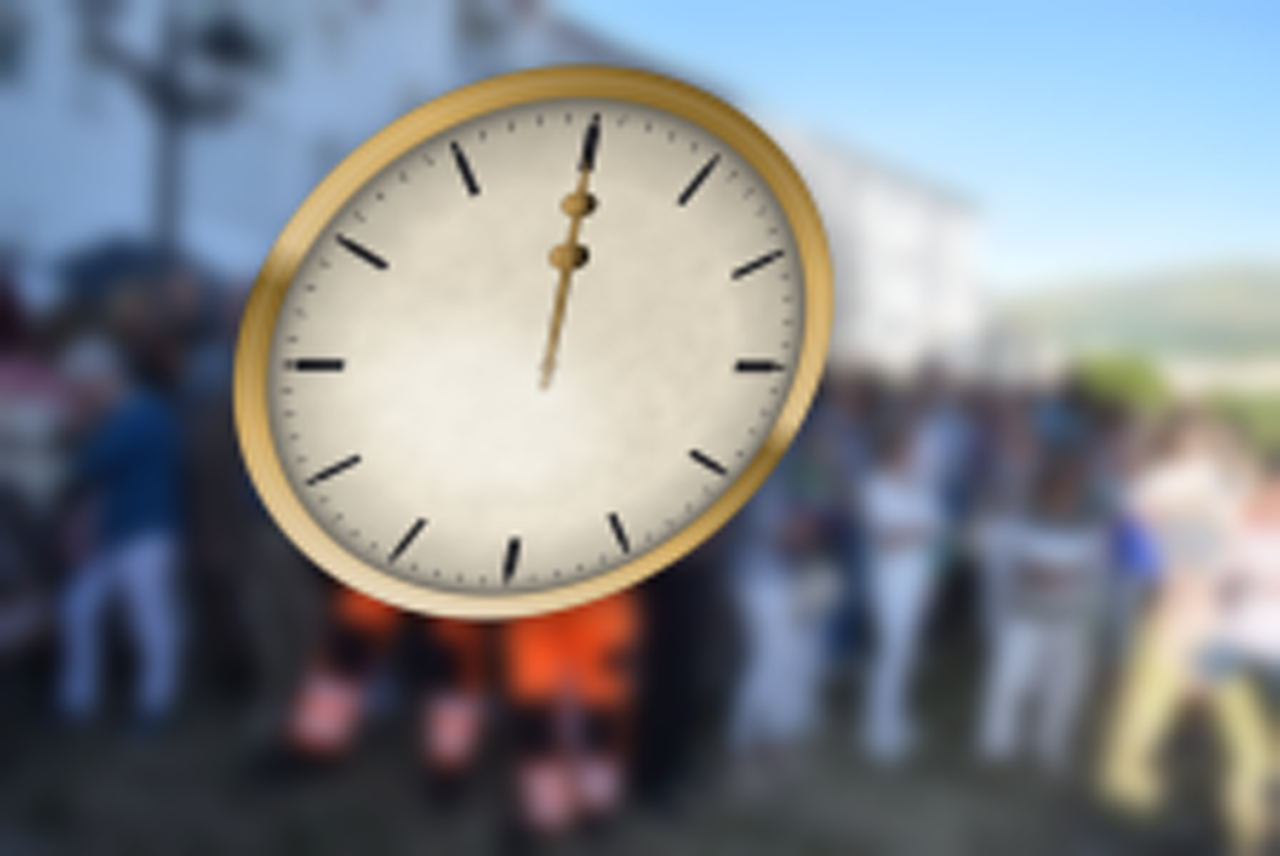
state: 12:00
